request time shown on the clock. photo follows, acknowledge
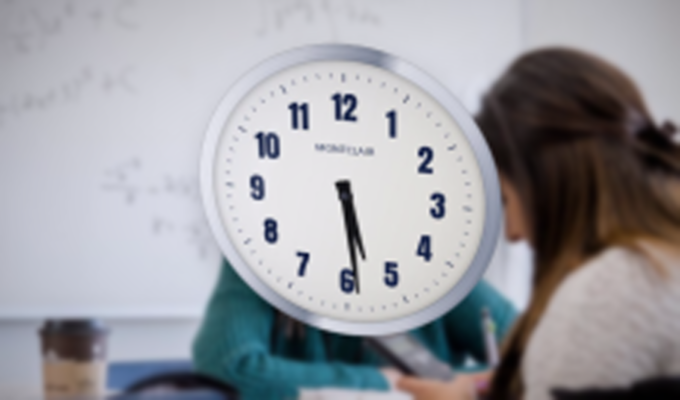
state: 5:29
